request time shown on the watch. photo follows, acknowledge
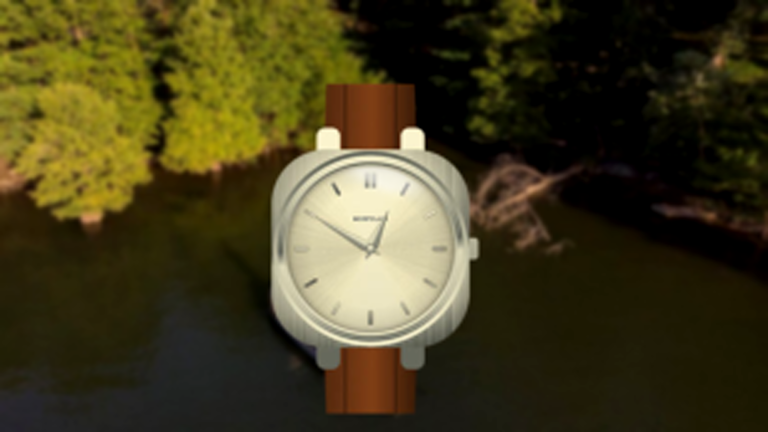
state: 12:50
